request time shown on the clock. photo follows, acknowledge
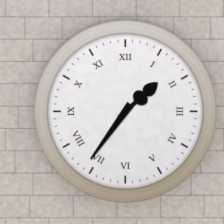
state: 1:36
